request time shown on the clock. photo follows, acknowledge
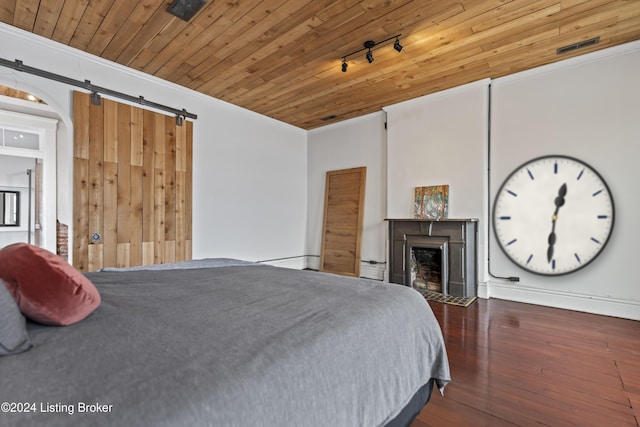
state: 12:31
